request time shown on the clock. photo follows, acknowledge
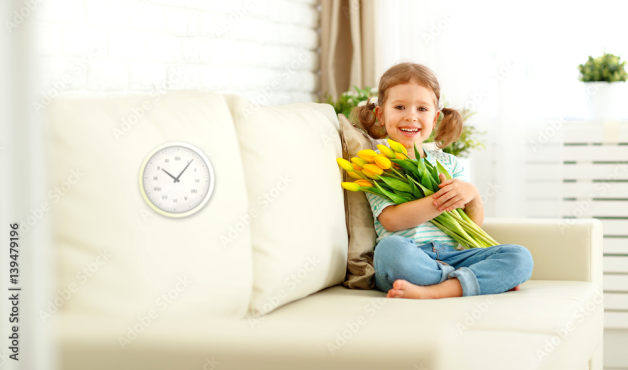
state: 10:06
